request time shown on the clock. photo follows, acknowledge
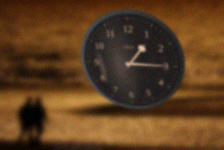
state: 1:15
